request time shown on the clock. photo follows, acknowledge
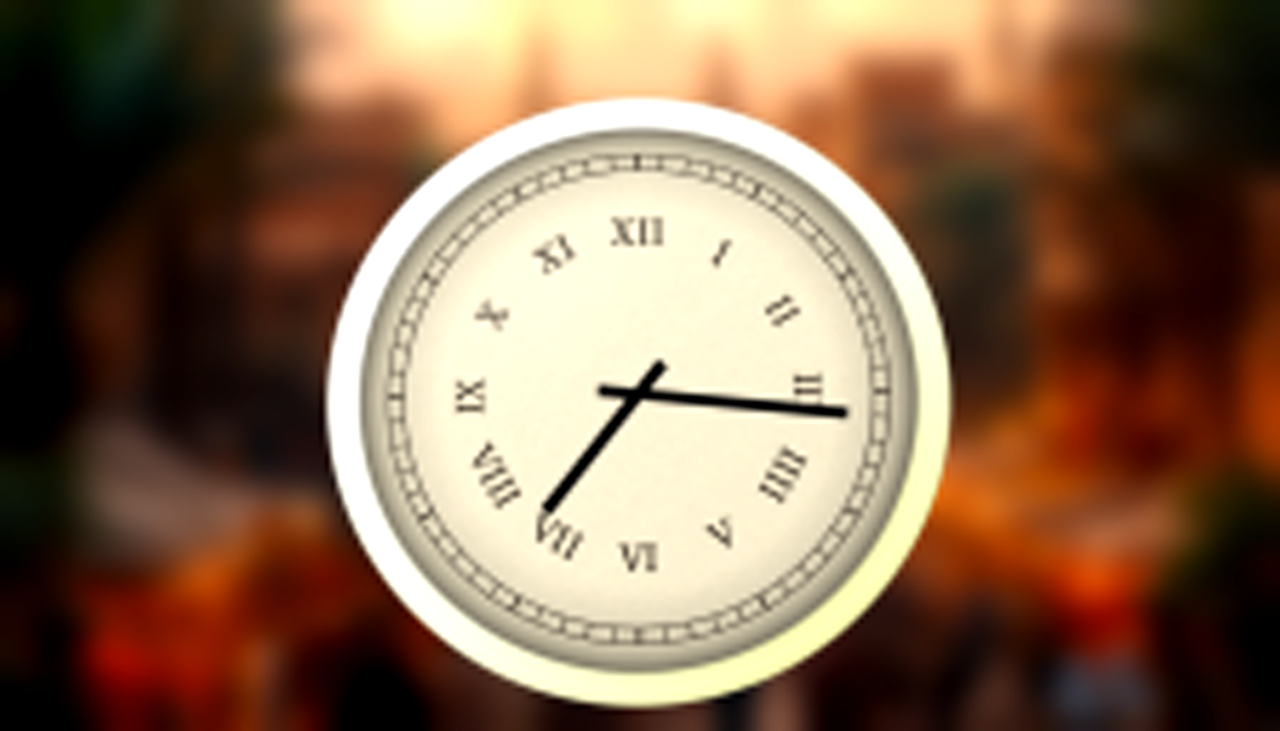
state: 7:16
